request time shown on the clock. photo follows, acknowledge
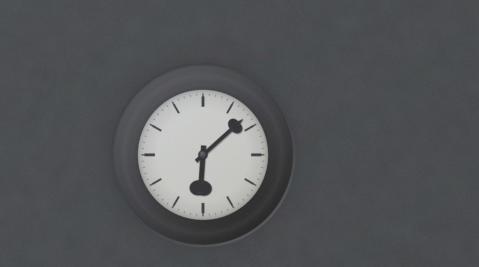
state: 6:08
